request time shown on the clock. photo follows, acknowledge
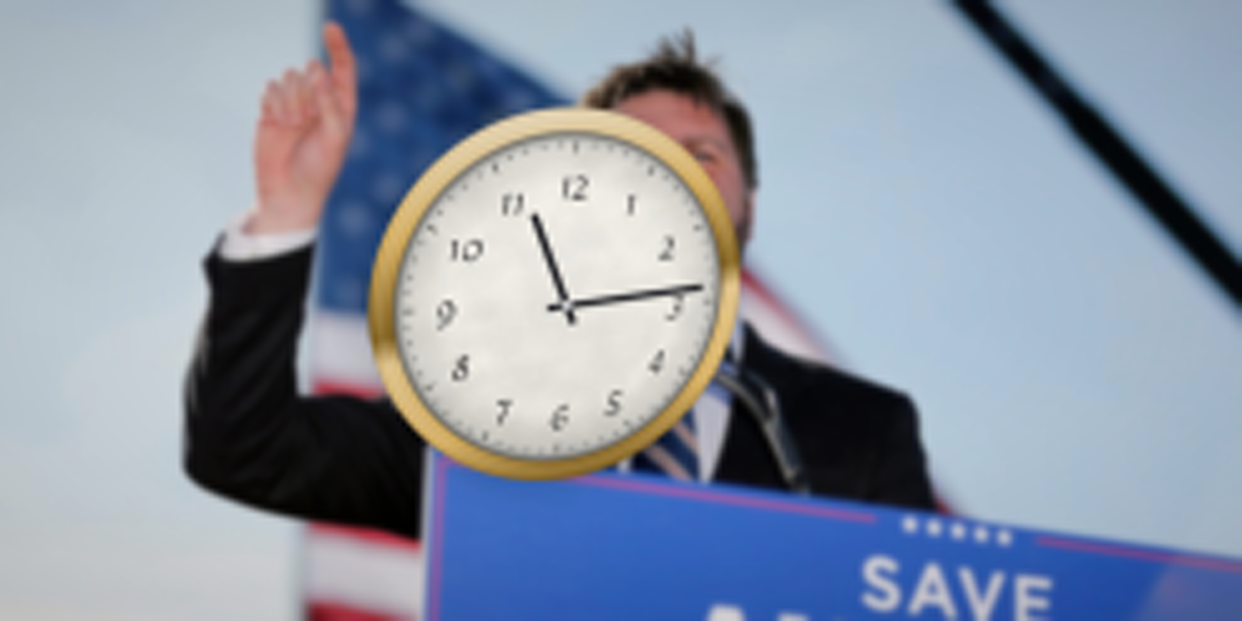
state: 11:14
